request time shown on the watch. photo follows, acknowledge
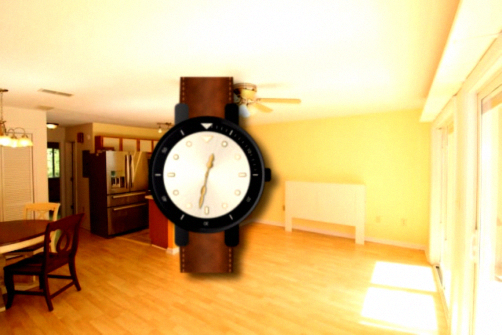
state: 12:32
